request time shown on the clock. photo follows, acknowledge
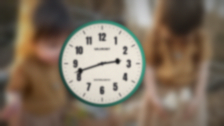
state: 2:42
